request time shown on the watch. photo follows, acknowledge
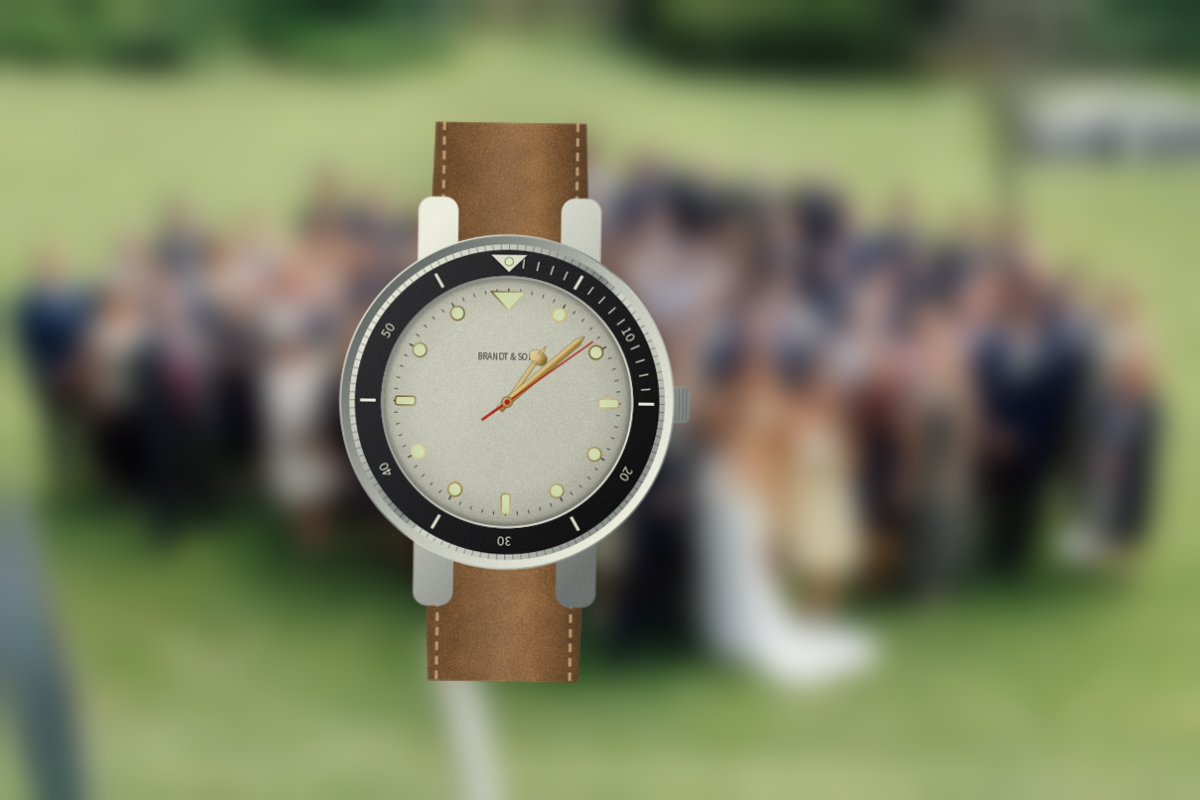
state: 1:08:09
